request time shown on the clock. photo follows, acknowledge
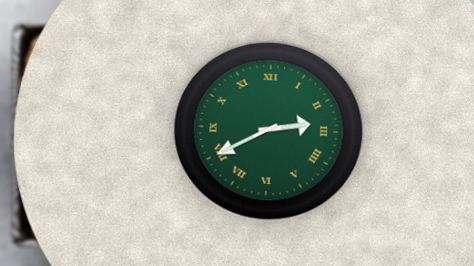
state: 2:40
